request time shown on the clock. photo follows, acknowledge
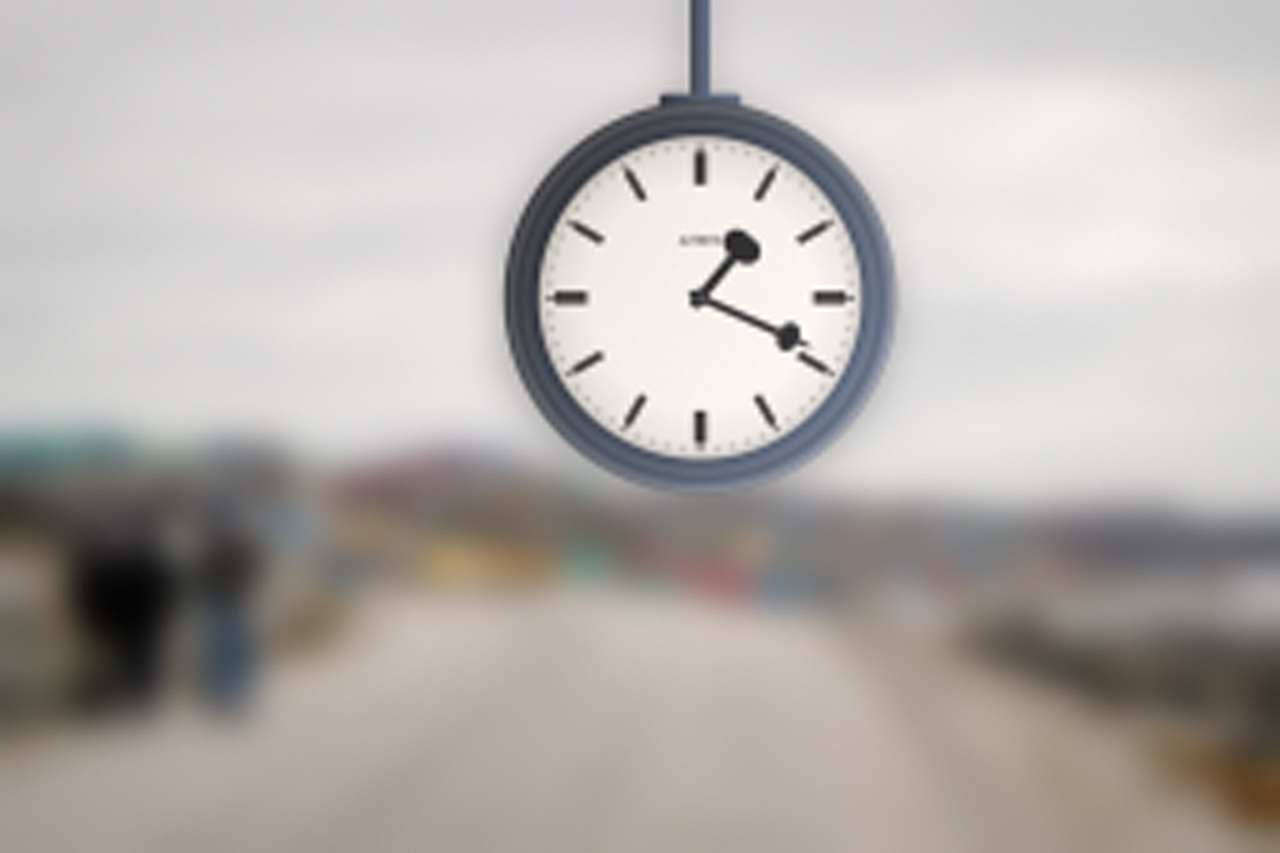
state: 1:19
